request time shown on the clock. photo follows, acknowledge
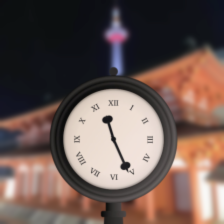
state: 11:26
